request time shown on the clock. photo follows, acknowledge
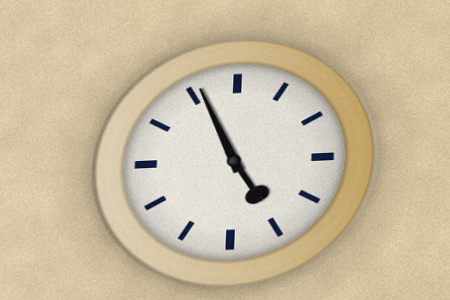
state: 4:56
